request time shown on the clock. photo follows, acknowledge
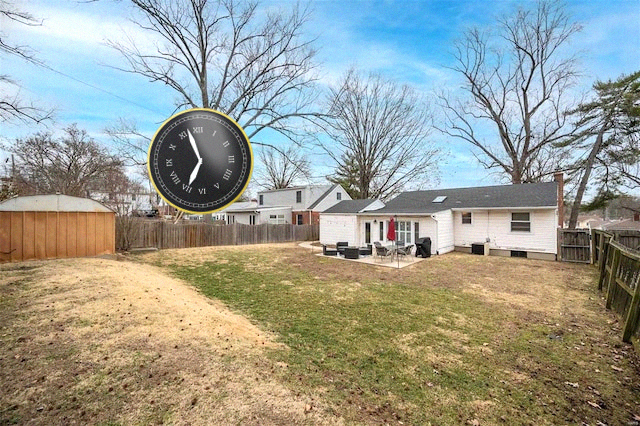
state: 6:57
